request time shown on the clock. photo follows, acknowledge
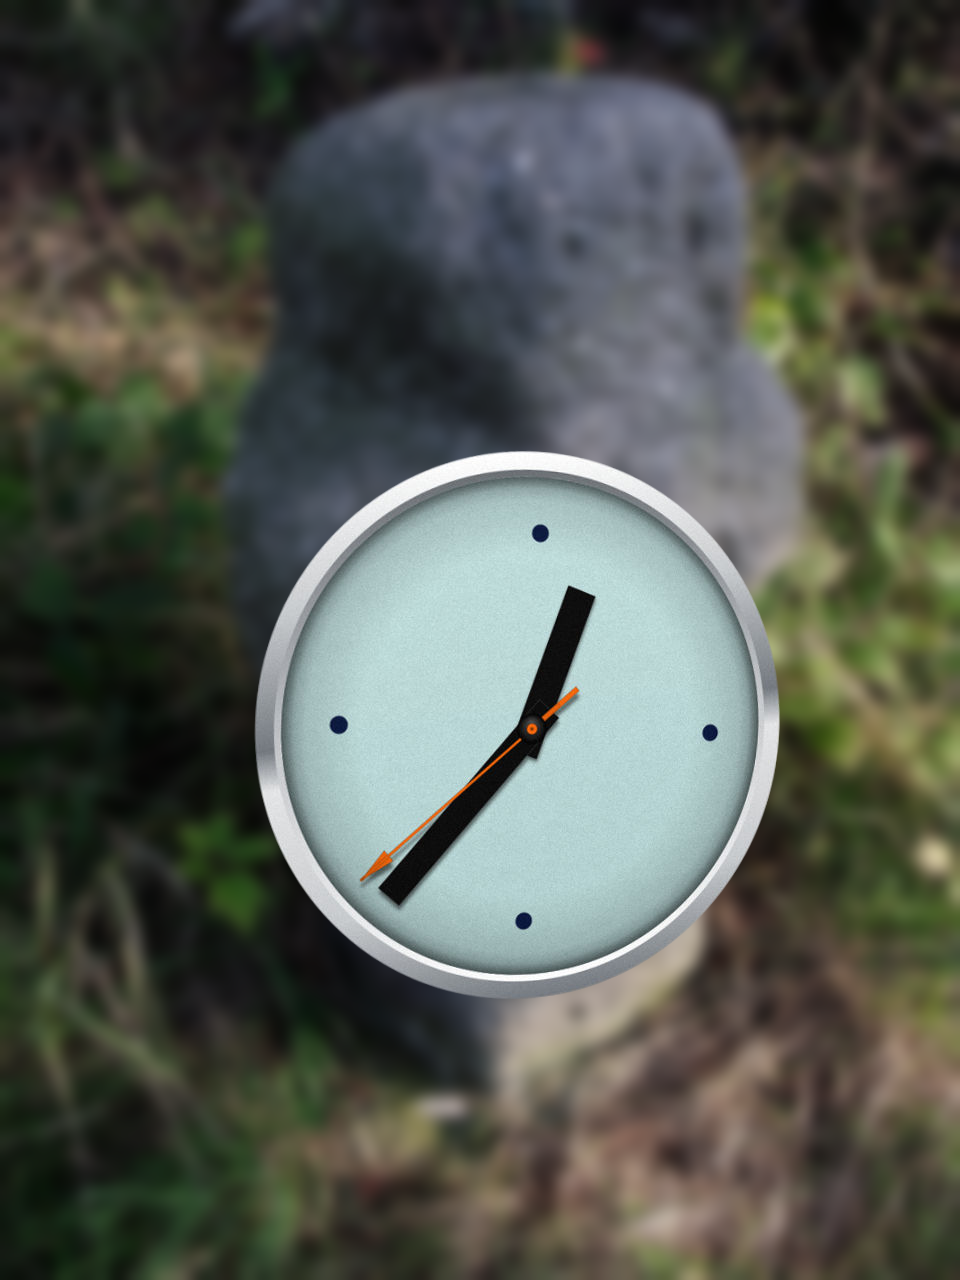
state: 12:36:38
